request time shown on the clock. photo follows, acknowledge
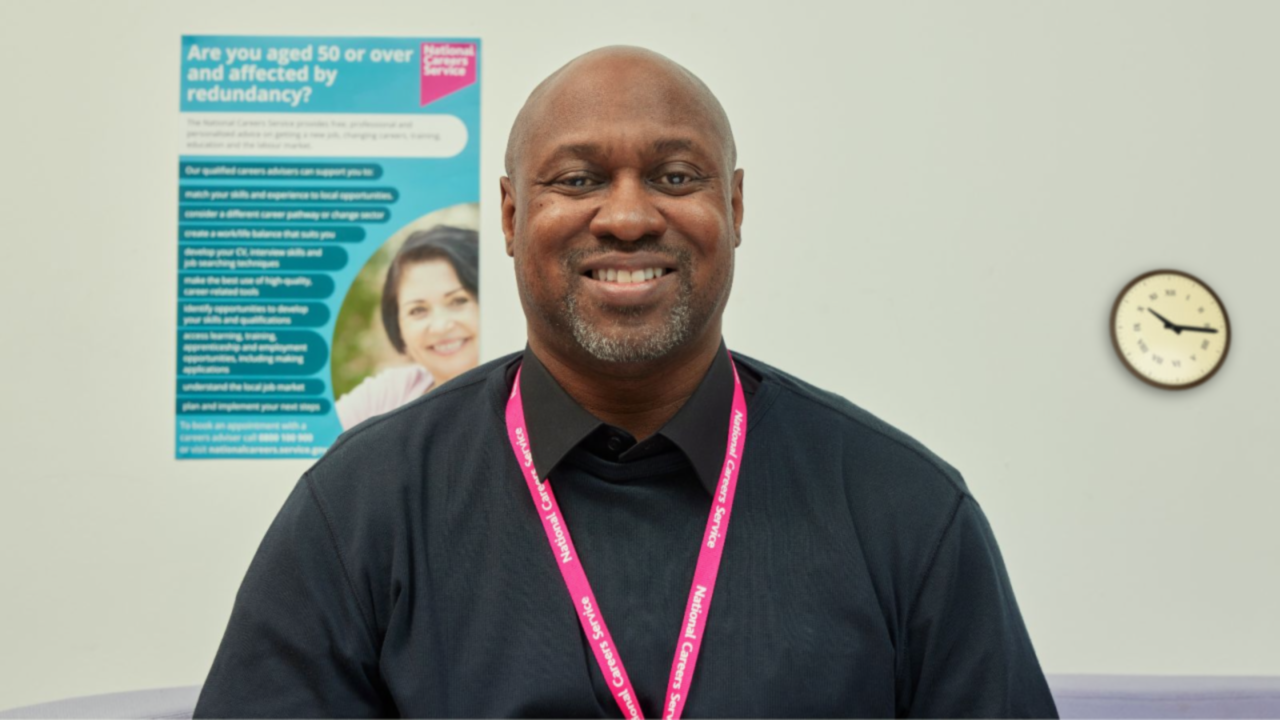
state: 10:16
